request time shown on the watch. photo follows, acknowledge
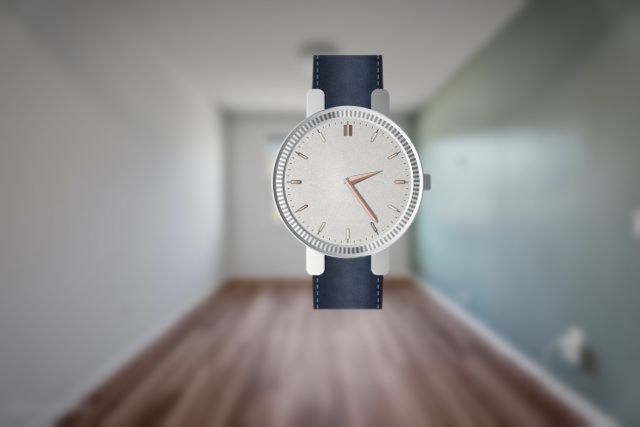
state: 2:24
